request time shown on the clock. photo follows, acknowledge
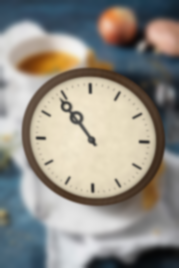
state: 10:54
